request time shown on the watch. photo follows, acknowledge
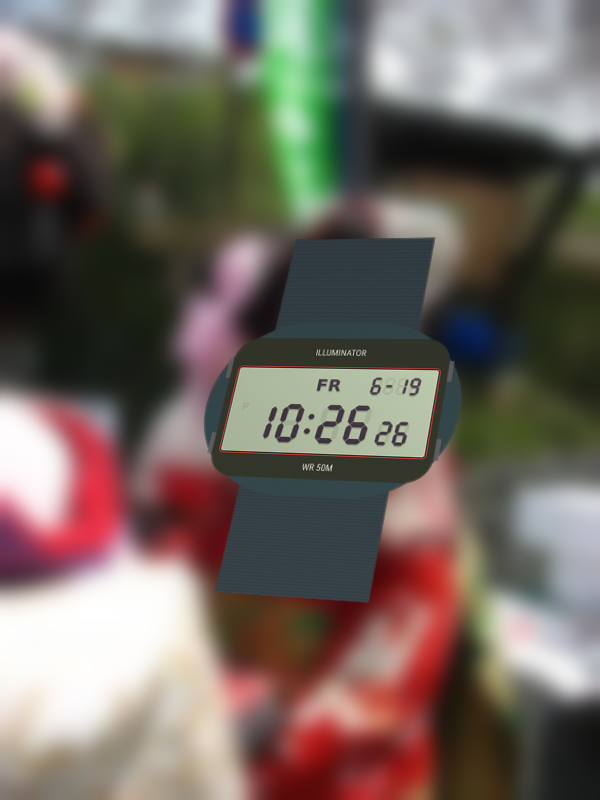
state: 10:26:26
